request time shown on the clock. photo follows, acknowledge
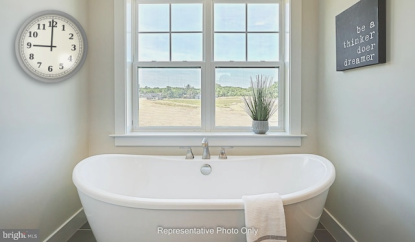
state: 9:00
